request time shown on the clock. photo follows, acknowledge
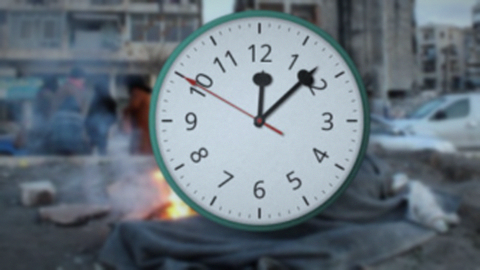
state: 12:07:50
